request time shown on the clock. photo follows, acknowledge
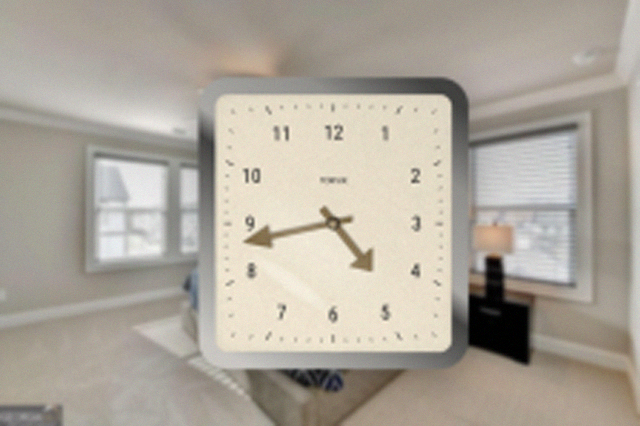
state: 4:43
